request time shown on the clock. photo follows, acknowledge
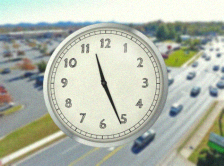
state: 11:26
